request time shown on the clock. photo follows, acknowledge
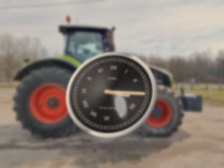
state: 3:15
